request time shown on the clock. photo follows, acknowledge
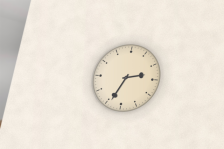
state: 2:34
